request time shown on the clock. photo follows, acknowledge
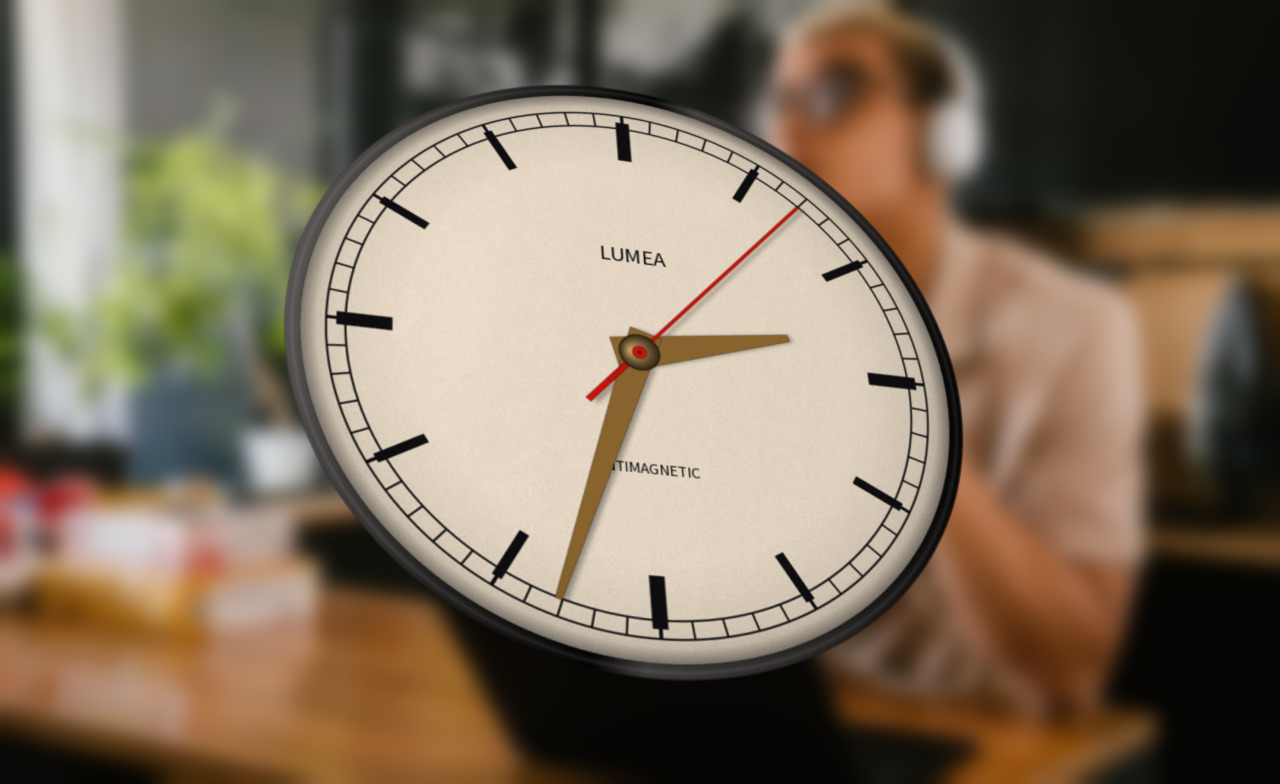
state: 2:33:07
